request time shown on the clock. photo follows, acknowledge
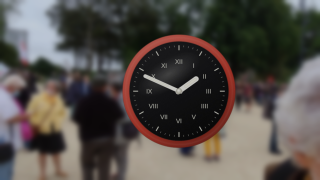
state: 1:49
